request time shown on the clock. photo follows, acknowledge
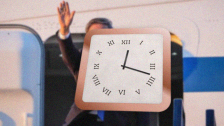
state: 12:18
